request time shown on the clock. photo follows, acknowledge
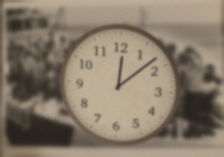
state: 12:08
